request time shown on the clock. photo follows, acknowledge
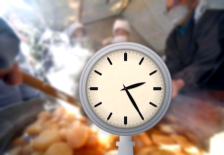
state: 2:25
